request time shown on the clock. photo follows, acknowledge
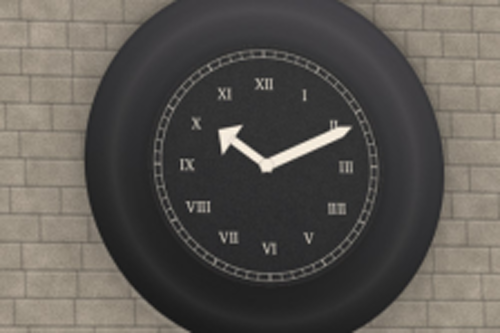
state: 10:11
